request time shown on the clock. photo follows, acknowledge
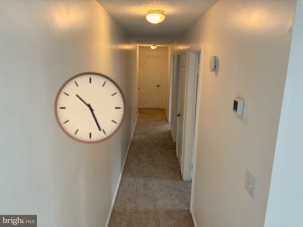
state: 10:26
